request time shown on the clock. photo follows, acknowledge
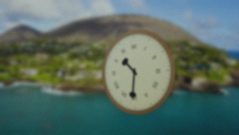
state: 10:31
